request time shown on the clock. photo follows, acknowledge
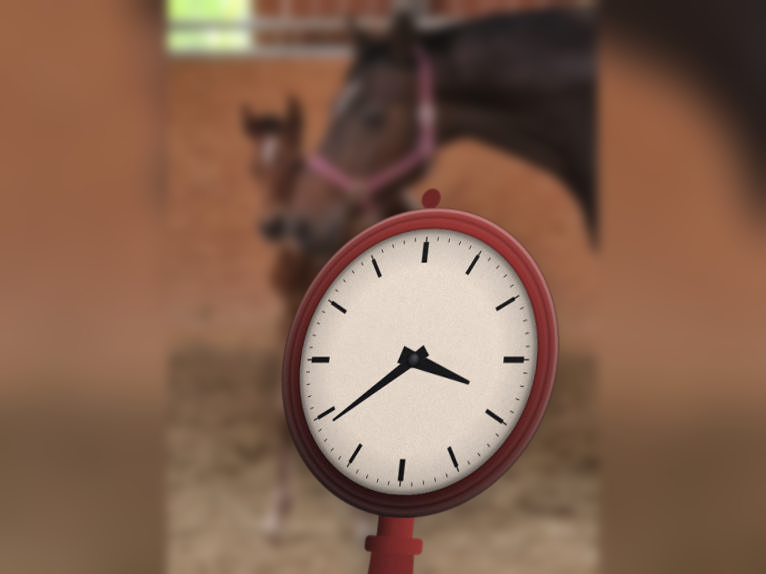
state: 3:39
